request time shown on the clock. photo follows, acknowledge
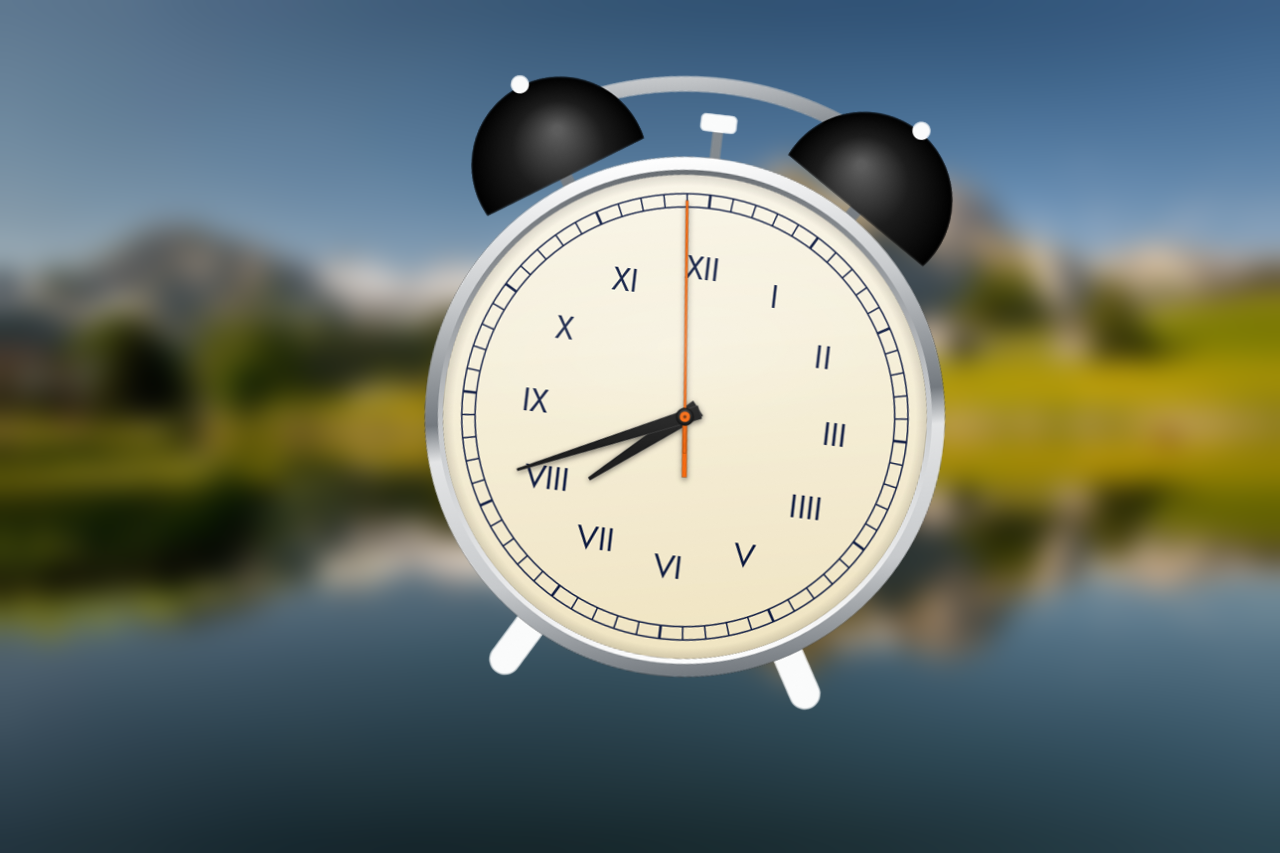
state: 7:40:59
